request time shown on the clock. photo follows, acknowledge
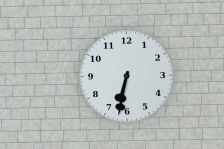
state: 6:32
